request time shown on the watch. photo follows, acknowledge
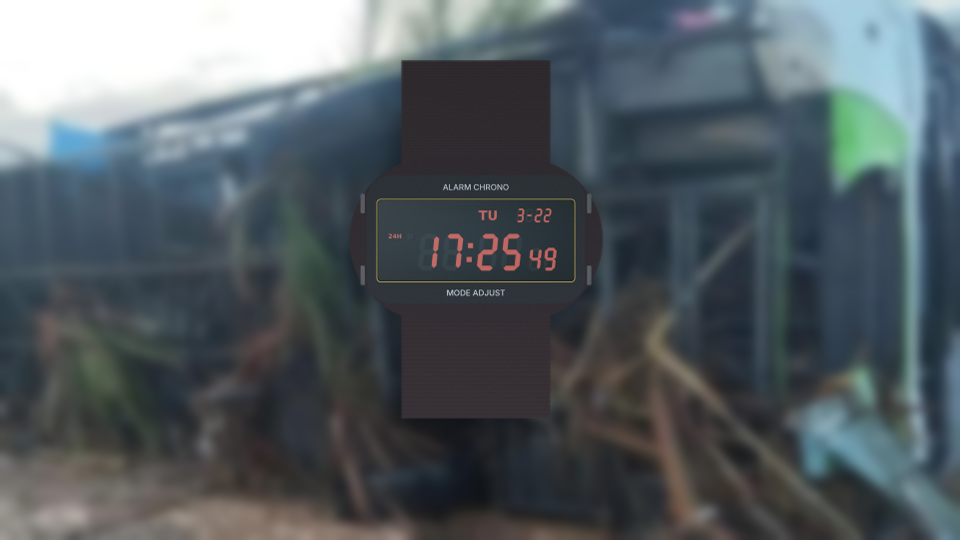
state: 17:25:49
